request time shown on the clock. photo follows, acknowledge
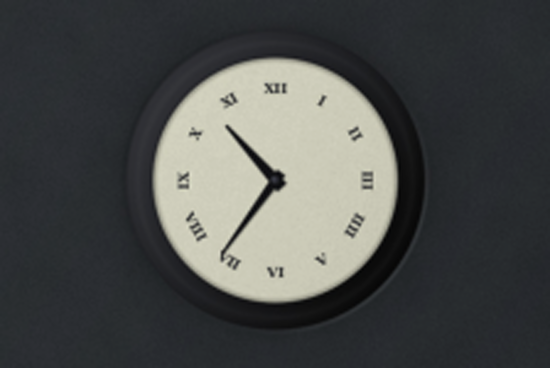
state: 10:36
